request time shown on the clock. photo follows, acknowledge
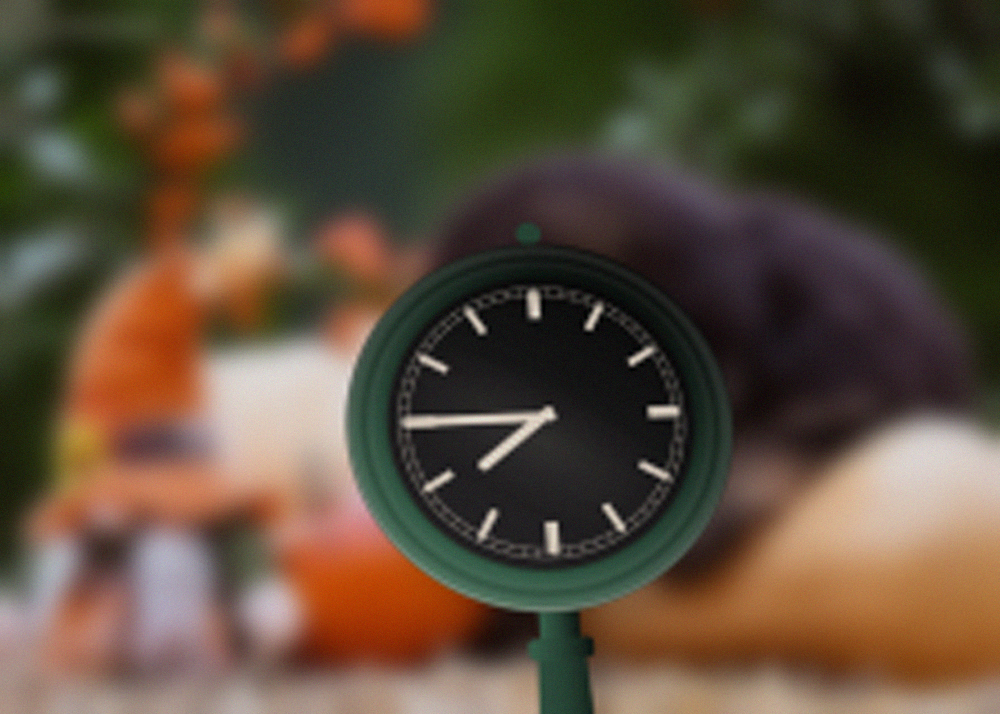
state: 7:45
